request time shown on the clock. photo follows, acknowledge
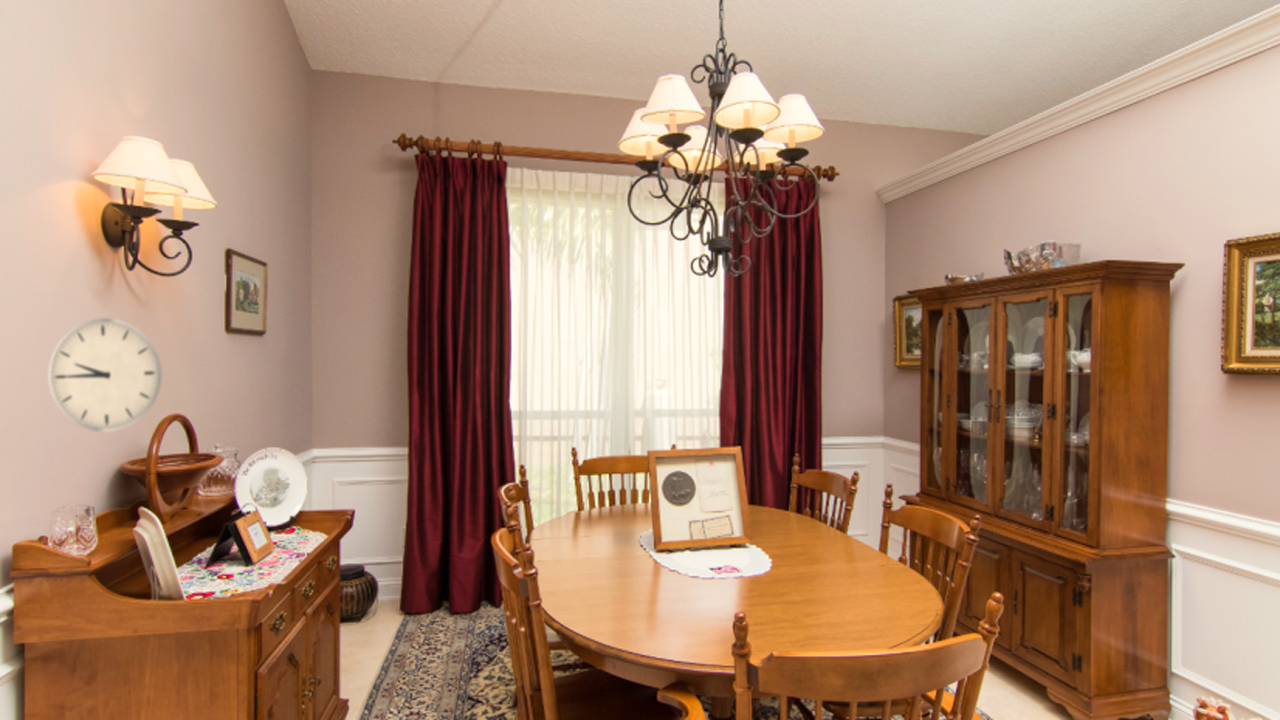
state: 9:45
